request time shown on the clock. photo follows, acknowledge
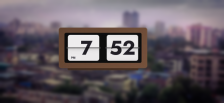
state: 7:52
